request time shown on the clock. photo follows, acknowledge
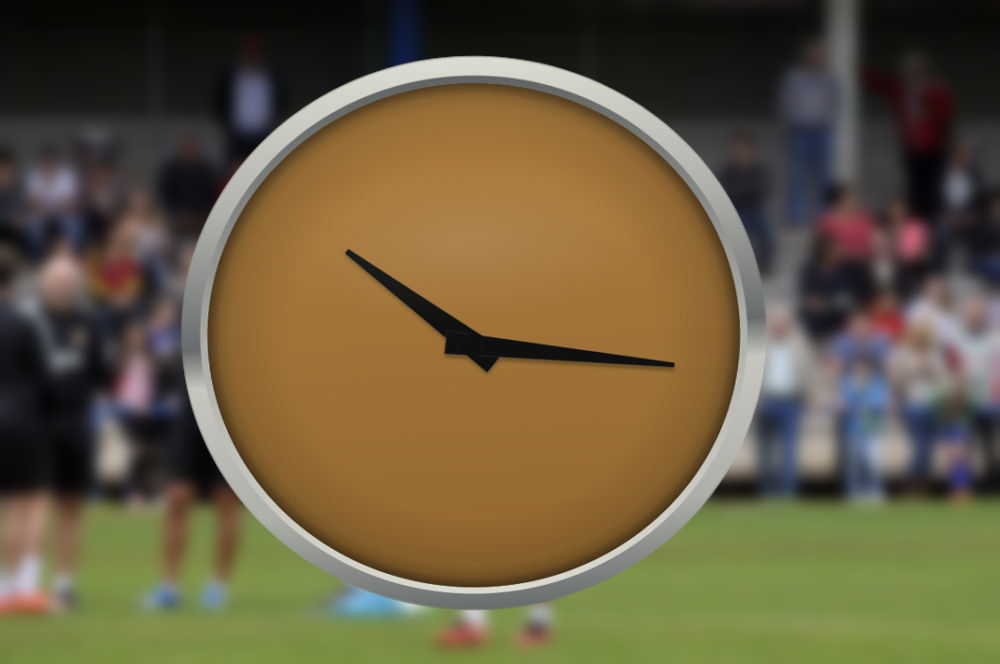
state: 10:16
